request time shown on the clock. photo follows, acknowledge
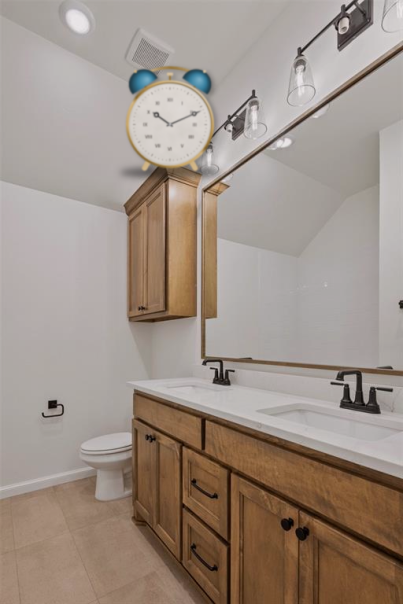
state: 10:11
